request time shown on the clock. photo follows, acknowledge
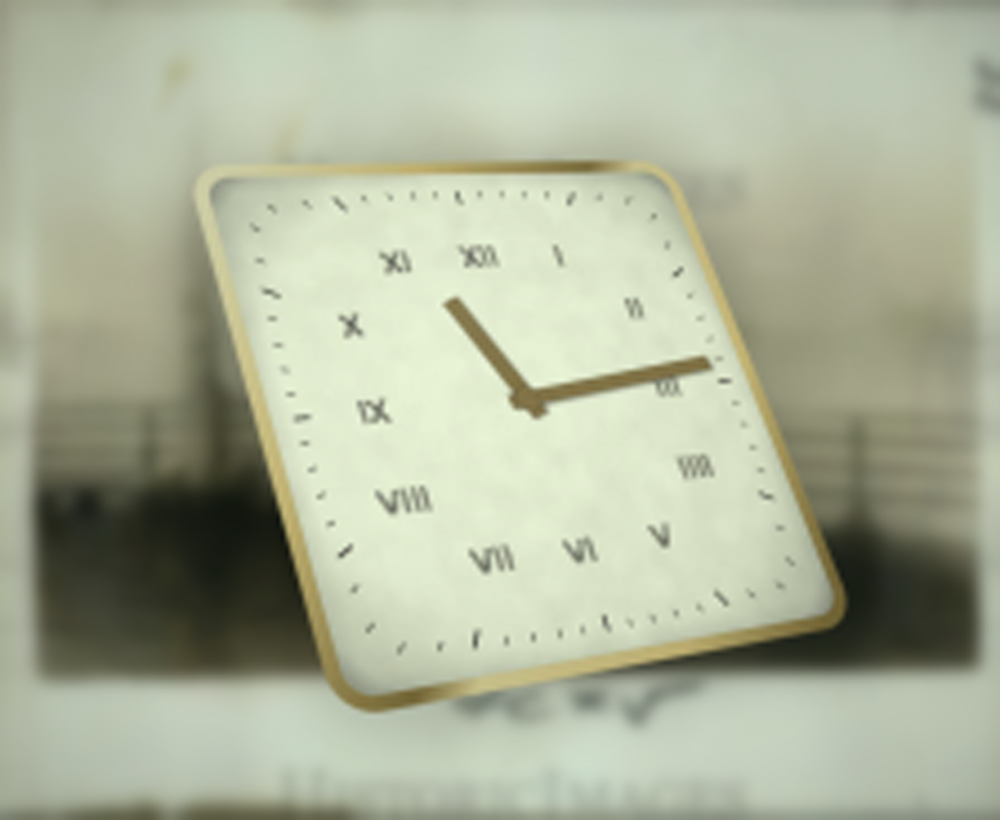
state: 11:14
